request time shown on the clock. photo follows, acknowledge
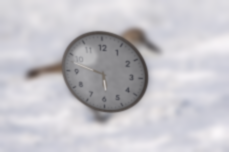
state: 5:48
